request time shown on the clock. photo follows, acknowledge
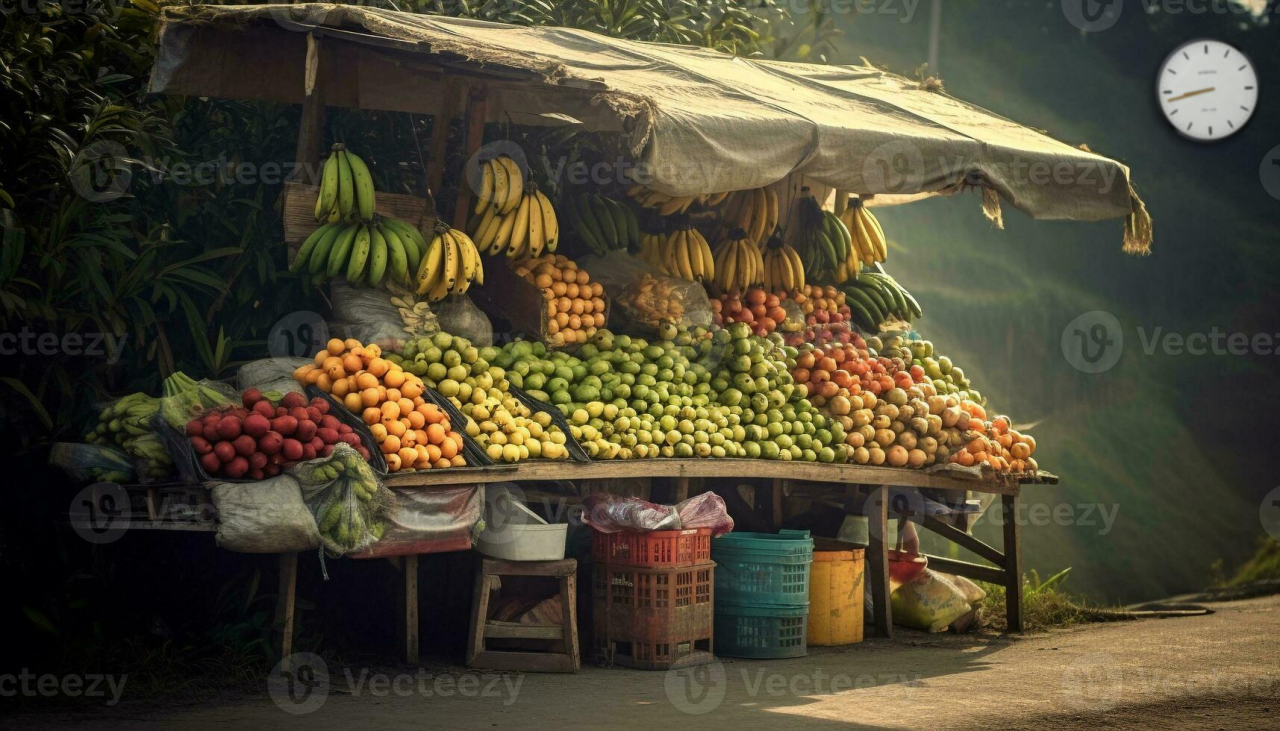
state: 8:43
